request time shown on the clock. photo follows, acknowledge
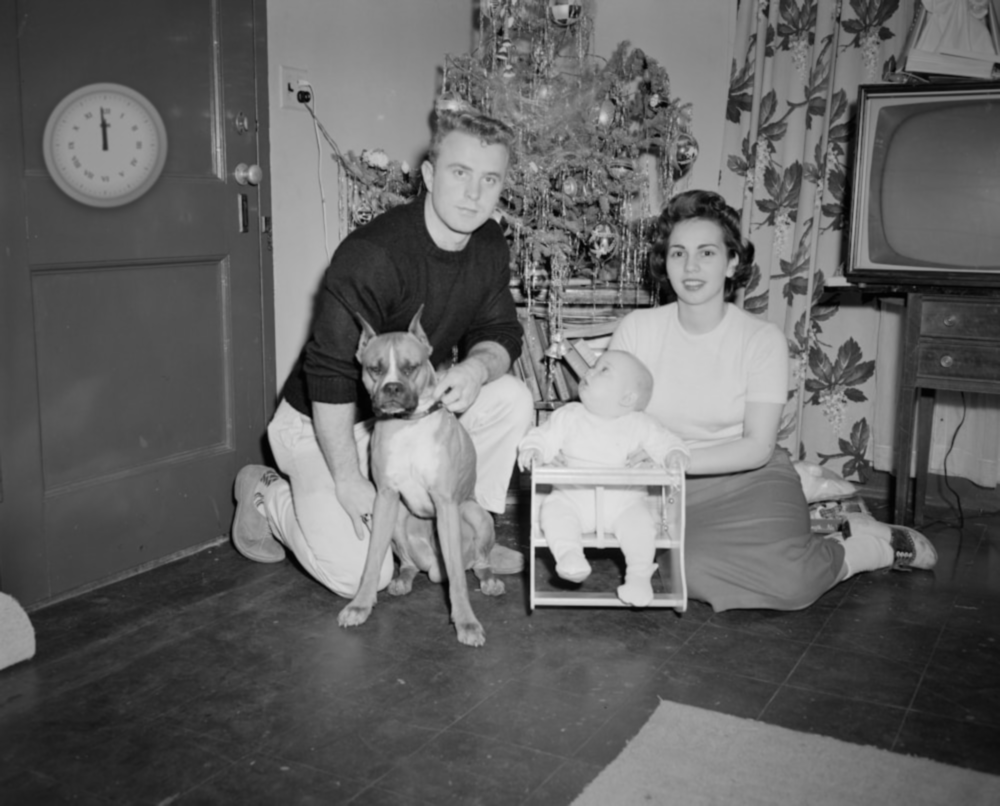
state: 11:59
